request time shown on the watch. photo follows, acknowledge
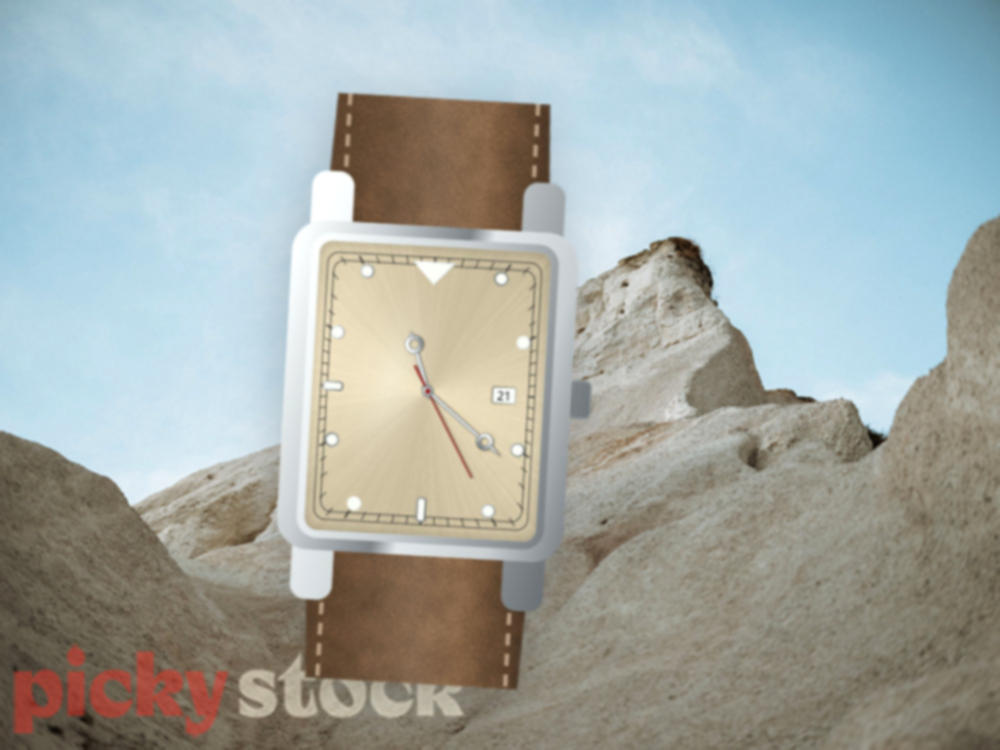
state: 11:21:25
